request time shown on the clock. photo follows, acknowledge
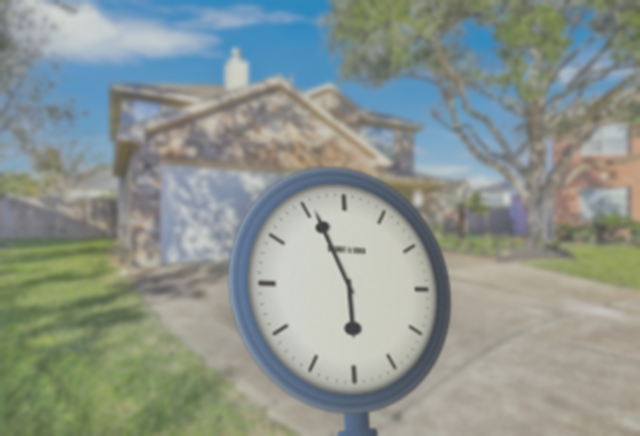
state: 5:56
